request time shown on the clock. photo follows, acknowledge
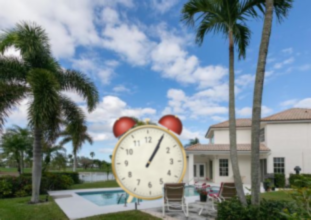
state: 1:05
